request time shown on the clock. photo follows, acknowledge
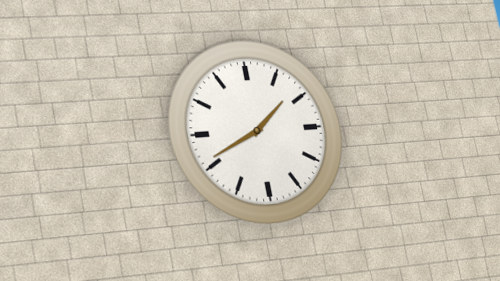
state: 1:41
